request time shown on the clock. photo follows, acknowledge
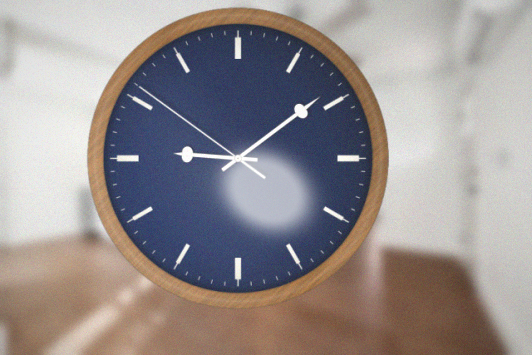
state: 9:08:51
